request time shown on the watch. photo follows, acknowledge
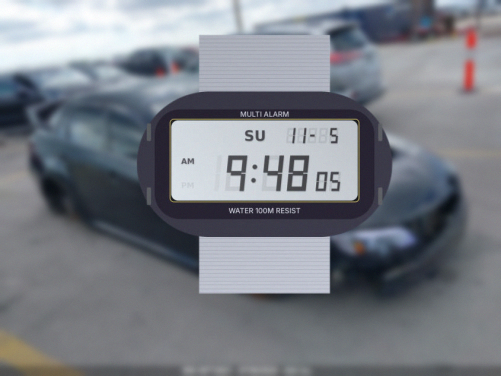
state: 9:48:05
